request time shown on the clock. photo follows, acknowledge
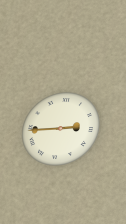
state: 2:44
